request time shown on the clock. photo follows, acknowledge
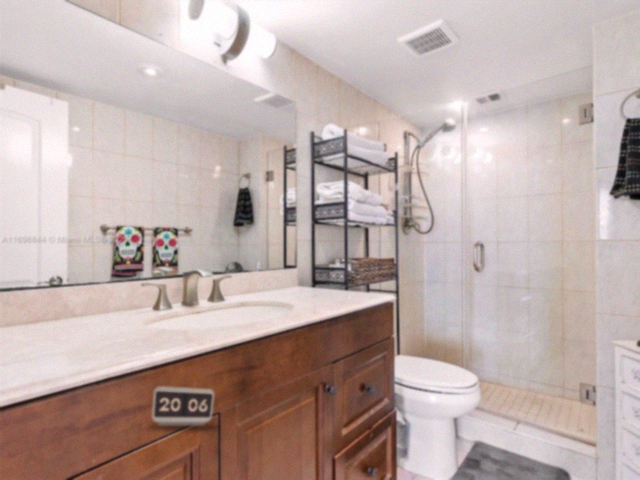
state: 20:06
